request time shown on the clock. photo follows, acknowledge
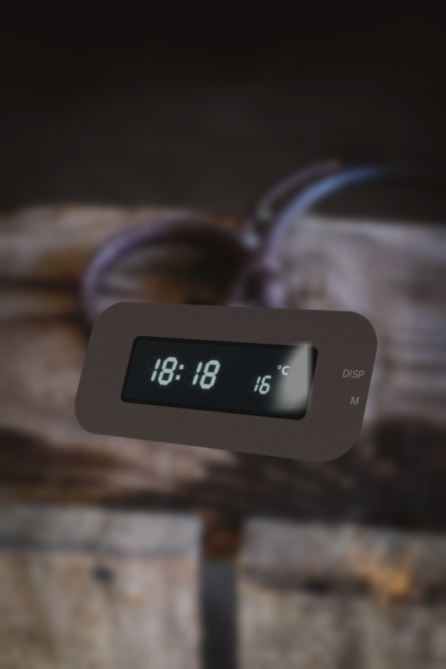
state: 18:18
